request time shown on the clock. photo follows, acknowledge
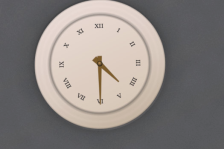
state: 4:30
